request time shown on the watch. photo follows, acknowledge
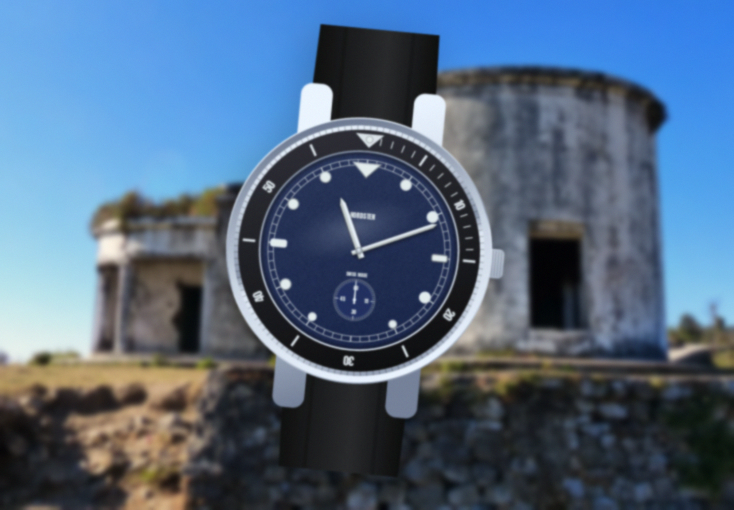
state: 11:11
